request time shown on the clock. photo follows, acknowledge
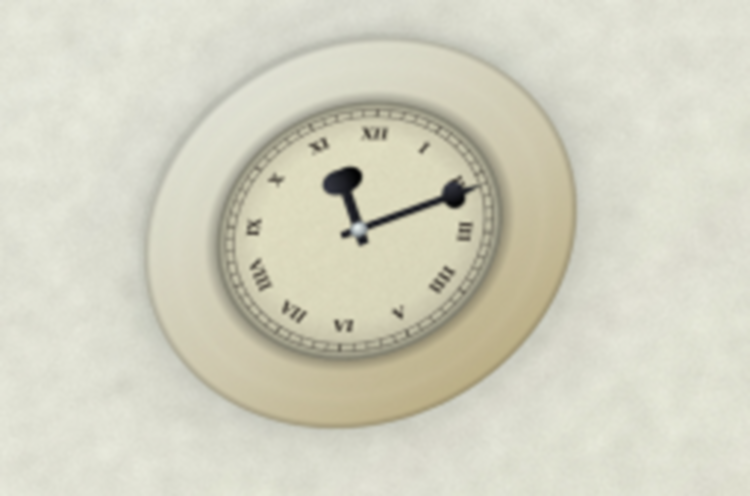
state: 11:11
